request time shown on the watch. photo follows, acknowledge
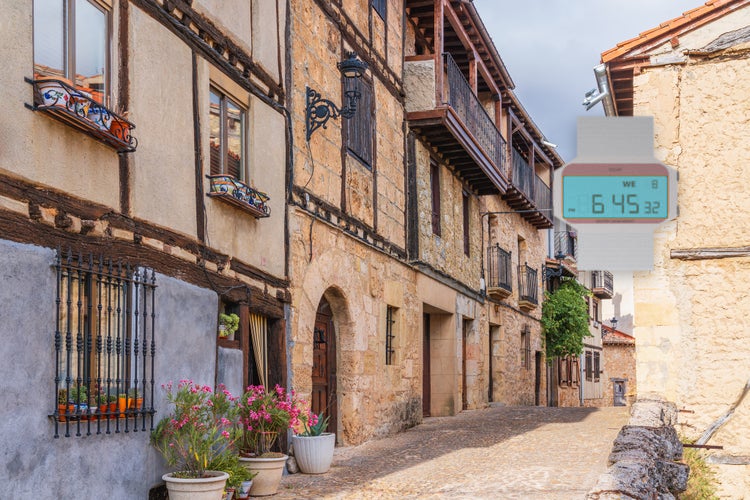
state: 6:45:32
